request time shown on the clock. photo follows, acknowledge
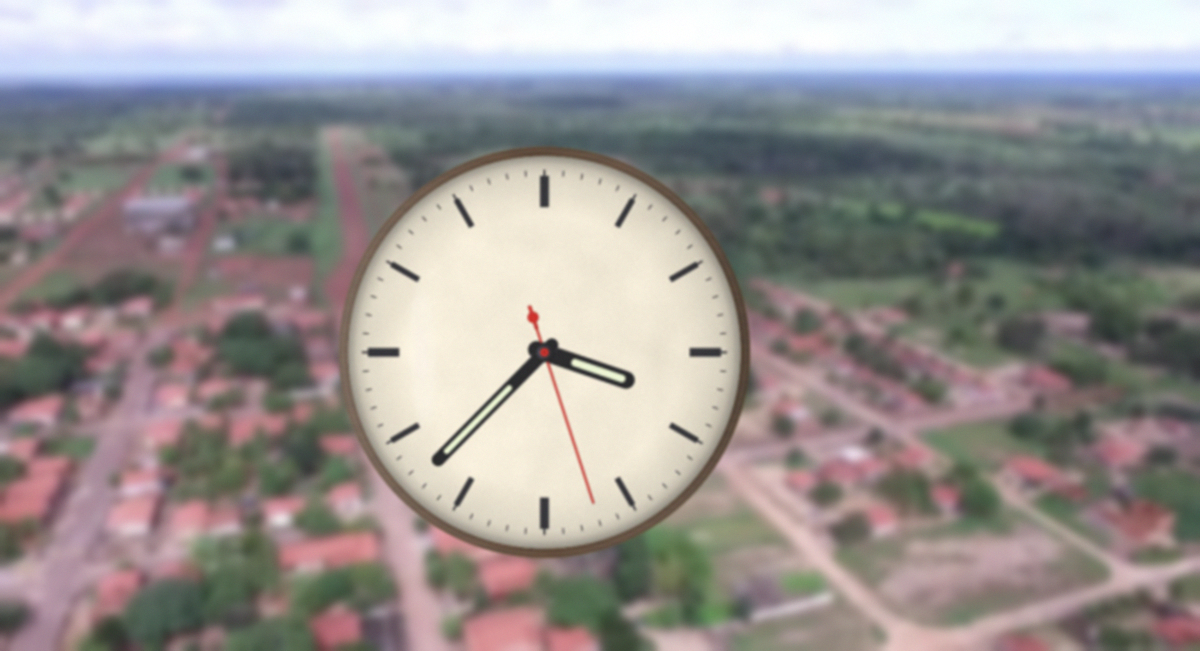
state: 3:37:27
